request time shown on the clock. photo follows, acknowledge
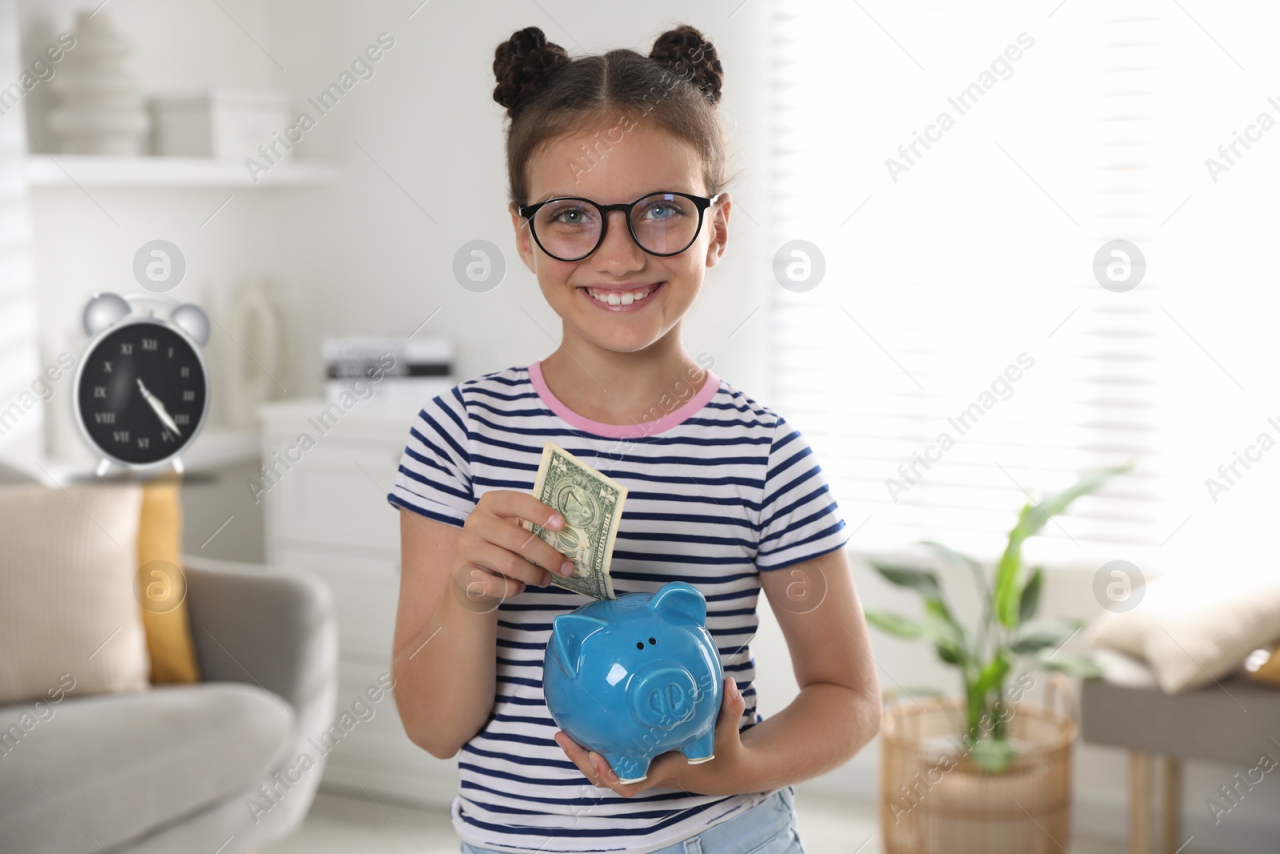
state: 4:22:24
